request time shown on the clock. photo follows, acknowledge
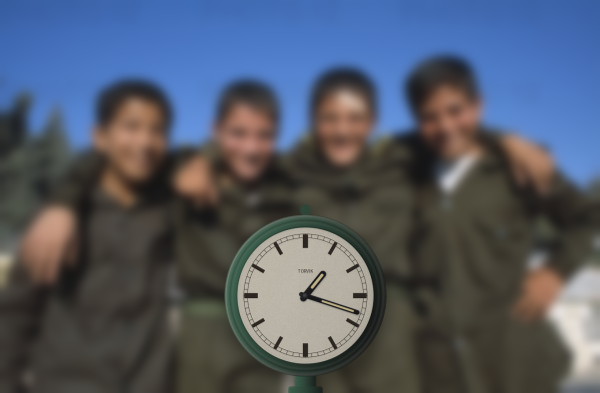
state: 1:18
